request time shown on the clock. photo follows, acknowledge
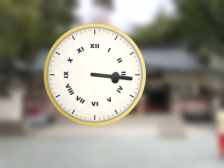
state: 3:16
